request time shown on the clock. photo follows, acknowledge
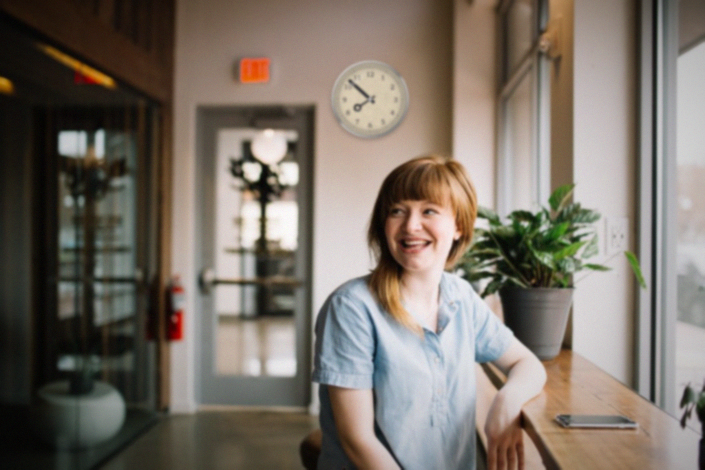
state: 7:52
